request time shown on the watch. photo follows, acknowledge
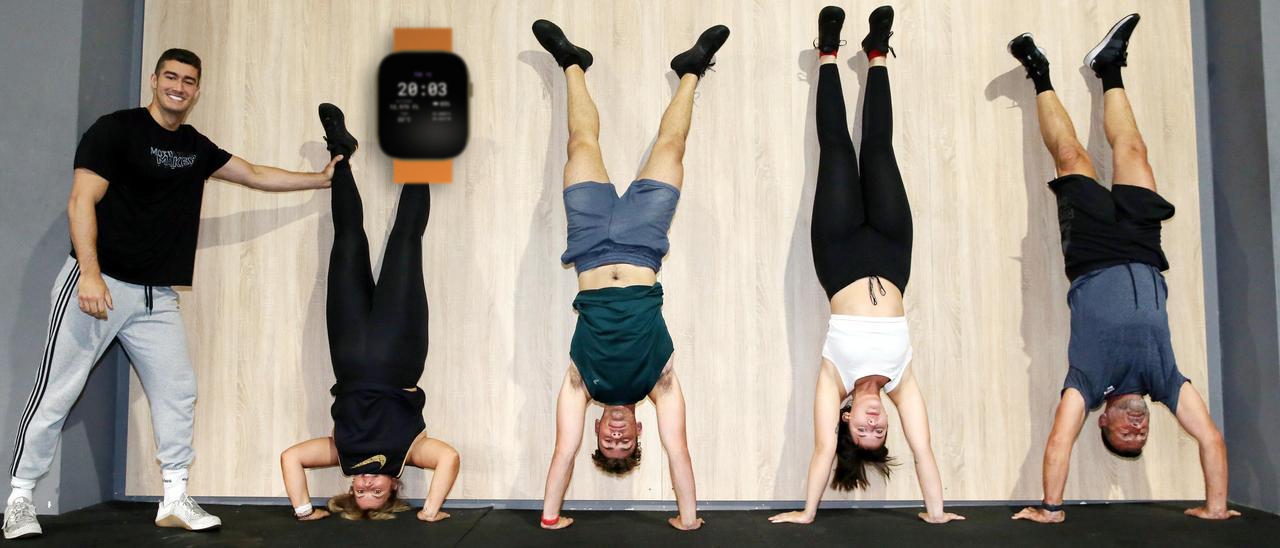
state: 20:03
